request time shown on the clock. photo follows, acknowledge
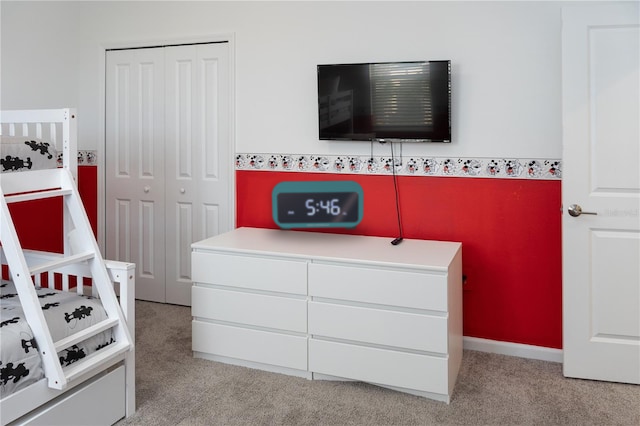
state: 5:46
